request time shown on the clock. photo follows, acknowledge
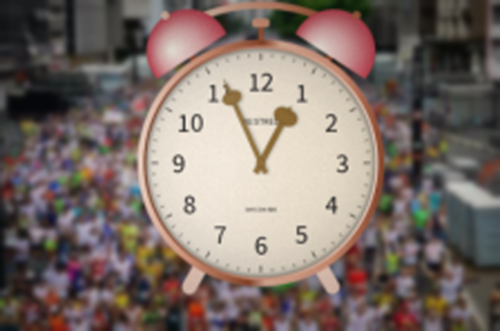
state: 12:56
